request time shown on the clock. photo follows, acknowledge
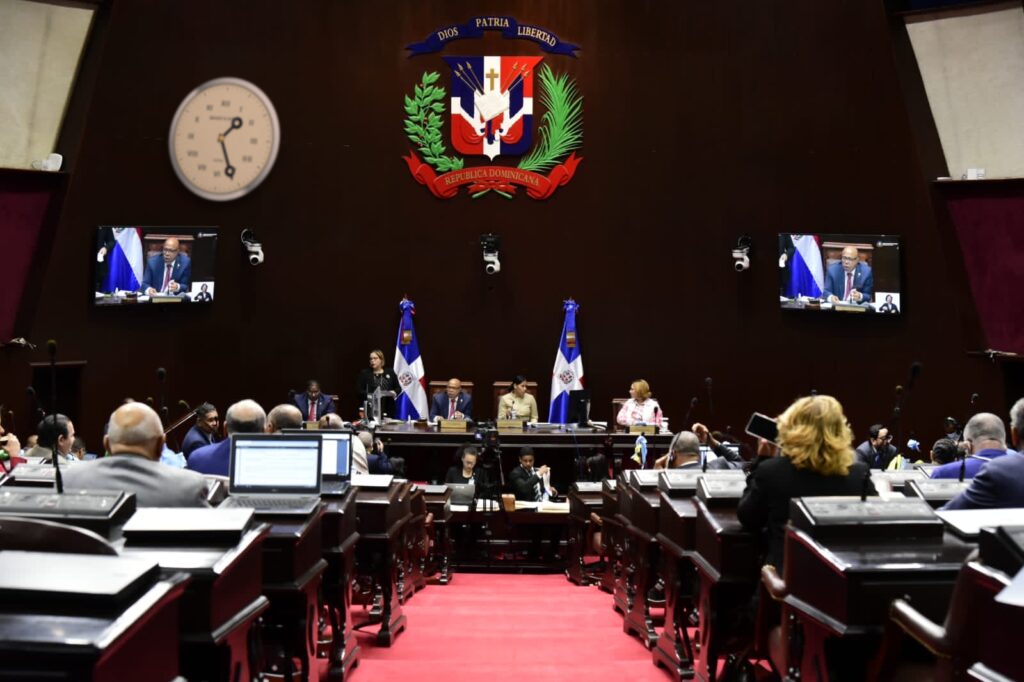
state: 1:26
